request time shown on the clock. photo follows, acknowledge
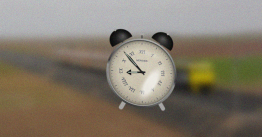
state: 8:53
